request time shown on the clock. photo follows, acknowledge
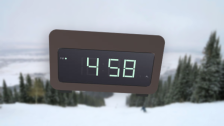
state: 4:58
